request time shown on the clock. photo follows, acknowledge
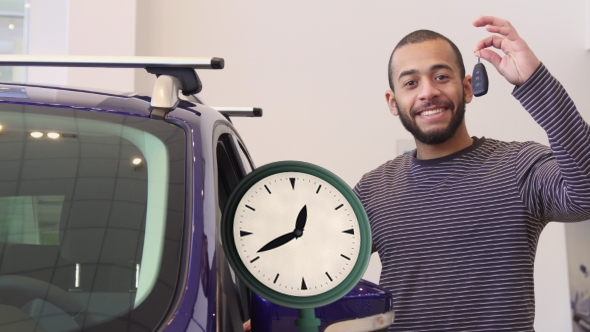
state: 12:41
